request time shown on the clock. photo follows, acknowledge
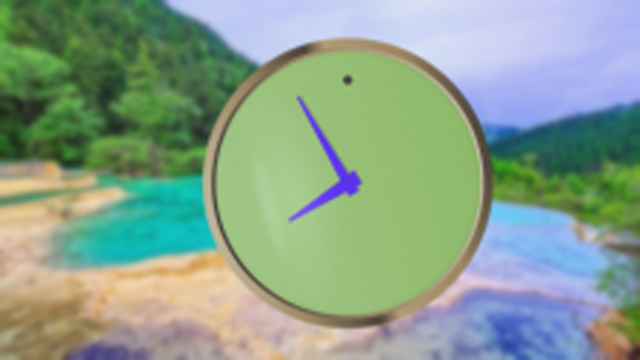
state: 7:55
